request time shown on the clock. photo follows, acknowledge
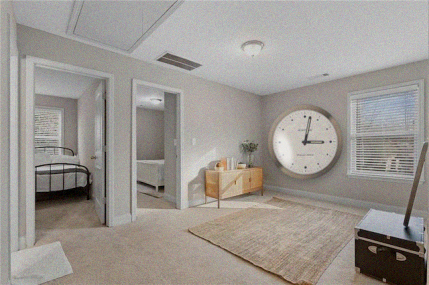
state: 3:02
